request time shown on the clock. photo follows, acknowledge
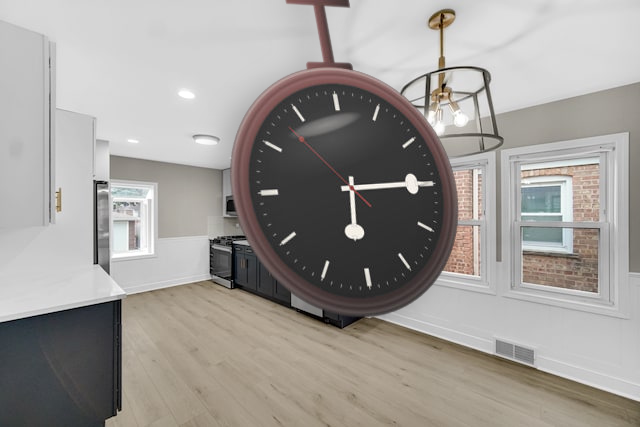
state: 6:14:53
